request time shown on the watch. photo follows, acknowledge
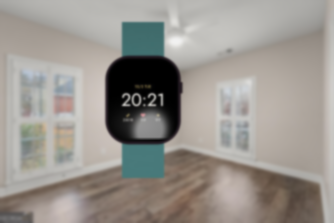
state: 20:21
